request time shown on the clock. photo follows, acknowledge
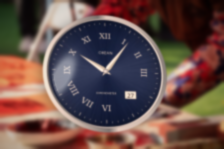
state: 10:06
